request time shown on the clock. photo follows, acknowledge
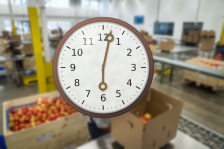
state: 6:02
